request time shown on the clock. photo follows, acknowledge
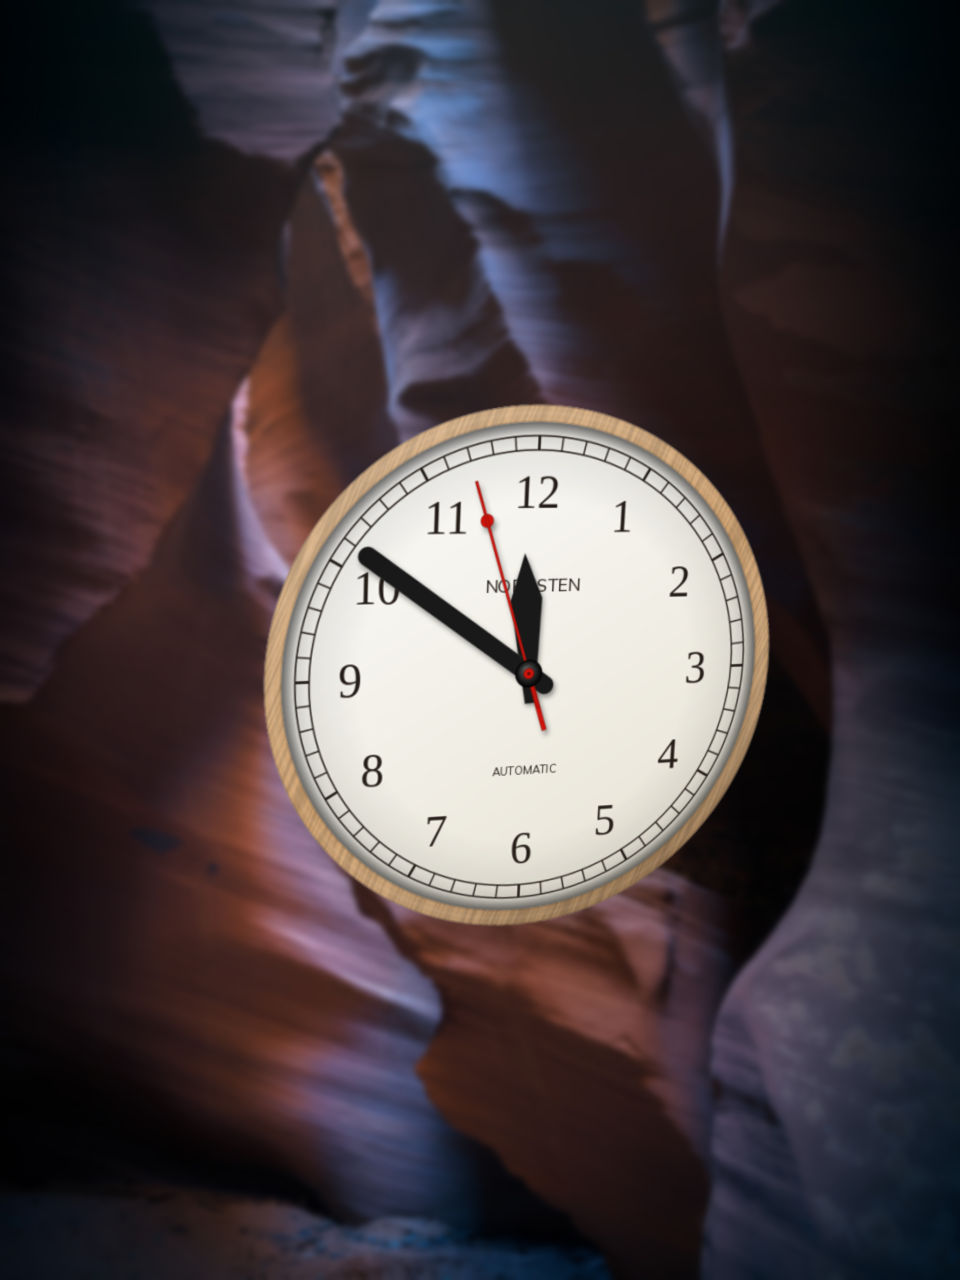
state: 11:50:57
